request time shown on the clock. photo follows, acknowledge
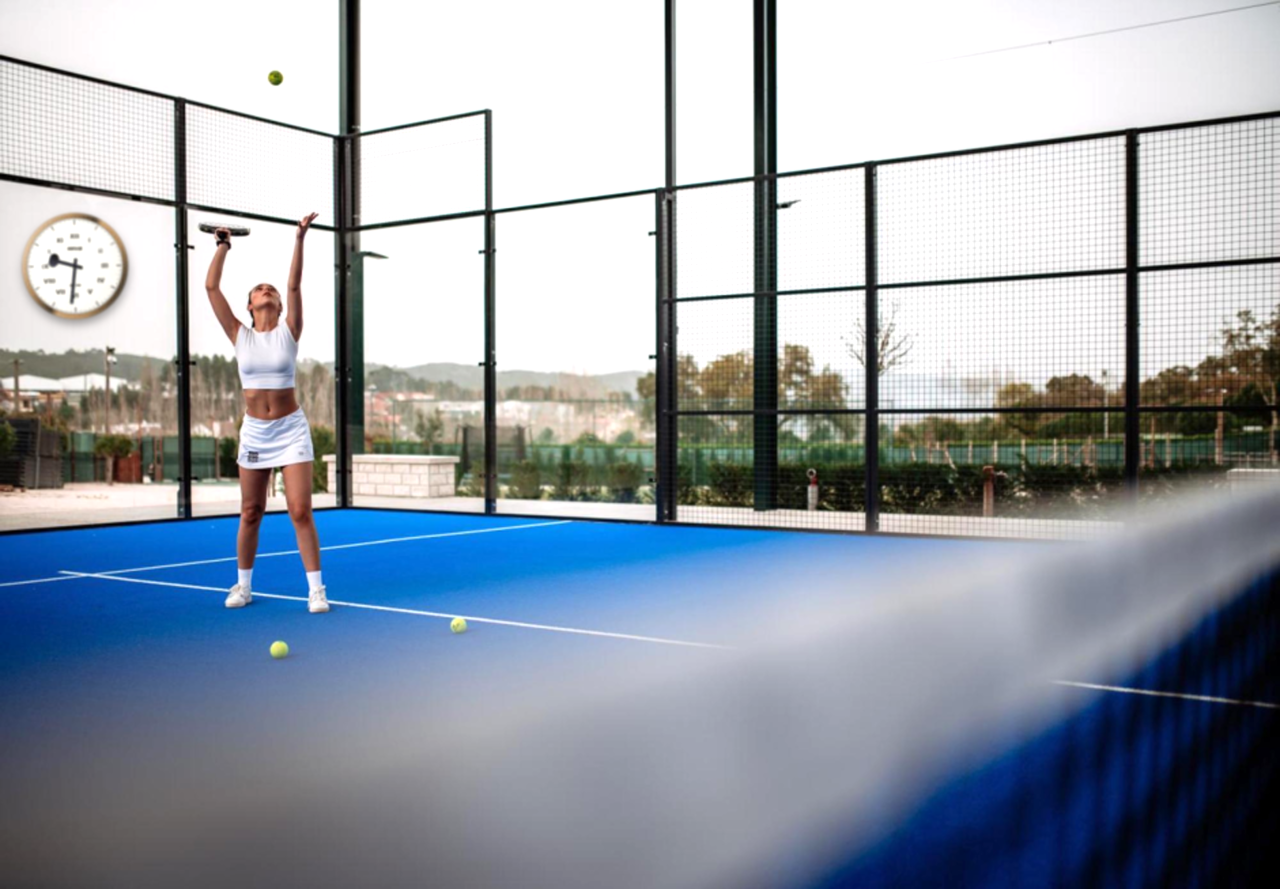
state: 9:31
